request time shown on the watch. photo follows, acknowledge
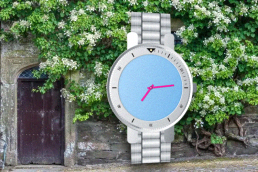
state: 7:14
